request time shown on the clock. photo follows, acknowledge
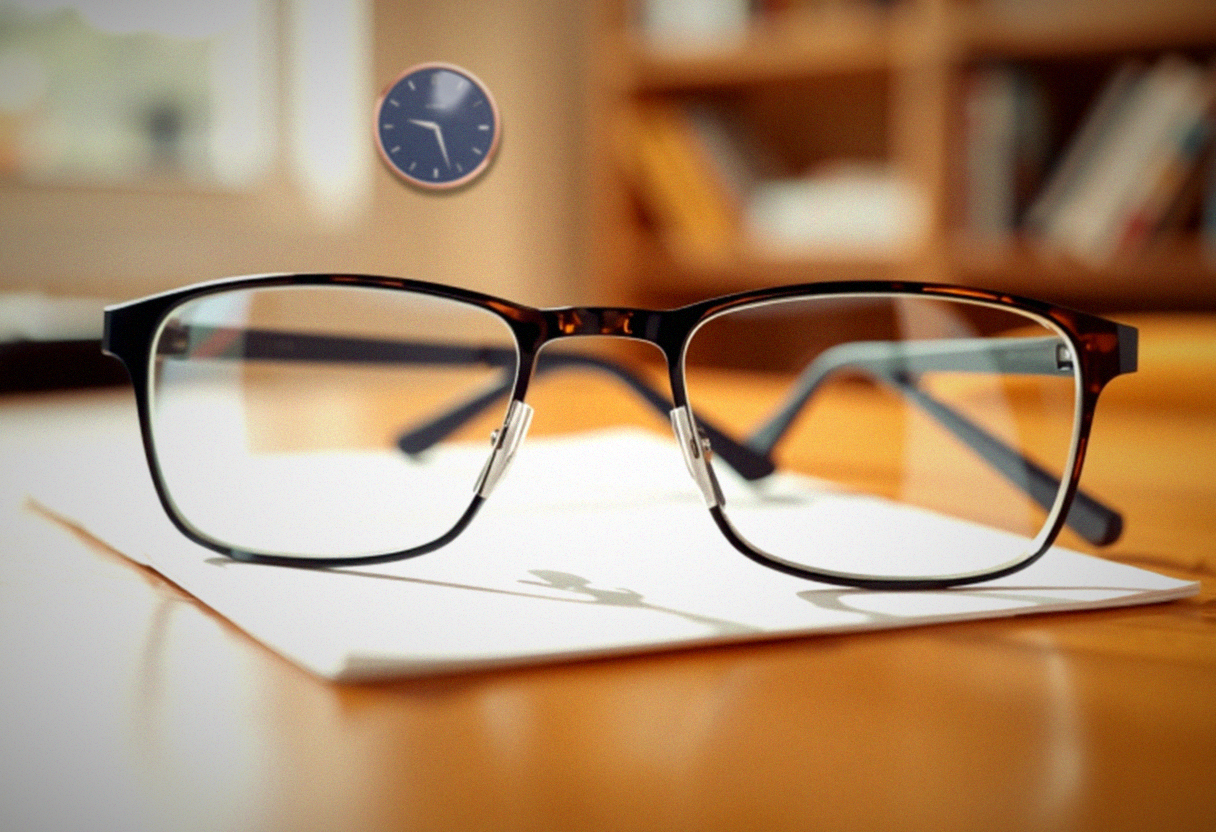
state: 9:27
